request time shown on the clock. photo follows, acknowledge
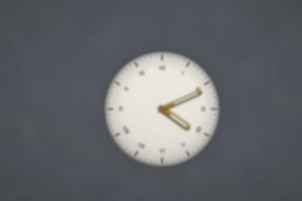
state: 4:11
